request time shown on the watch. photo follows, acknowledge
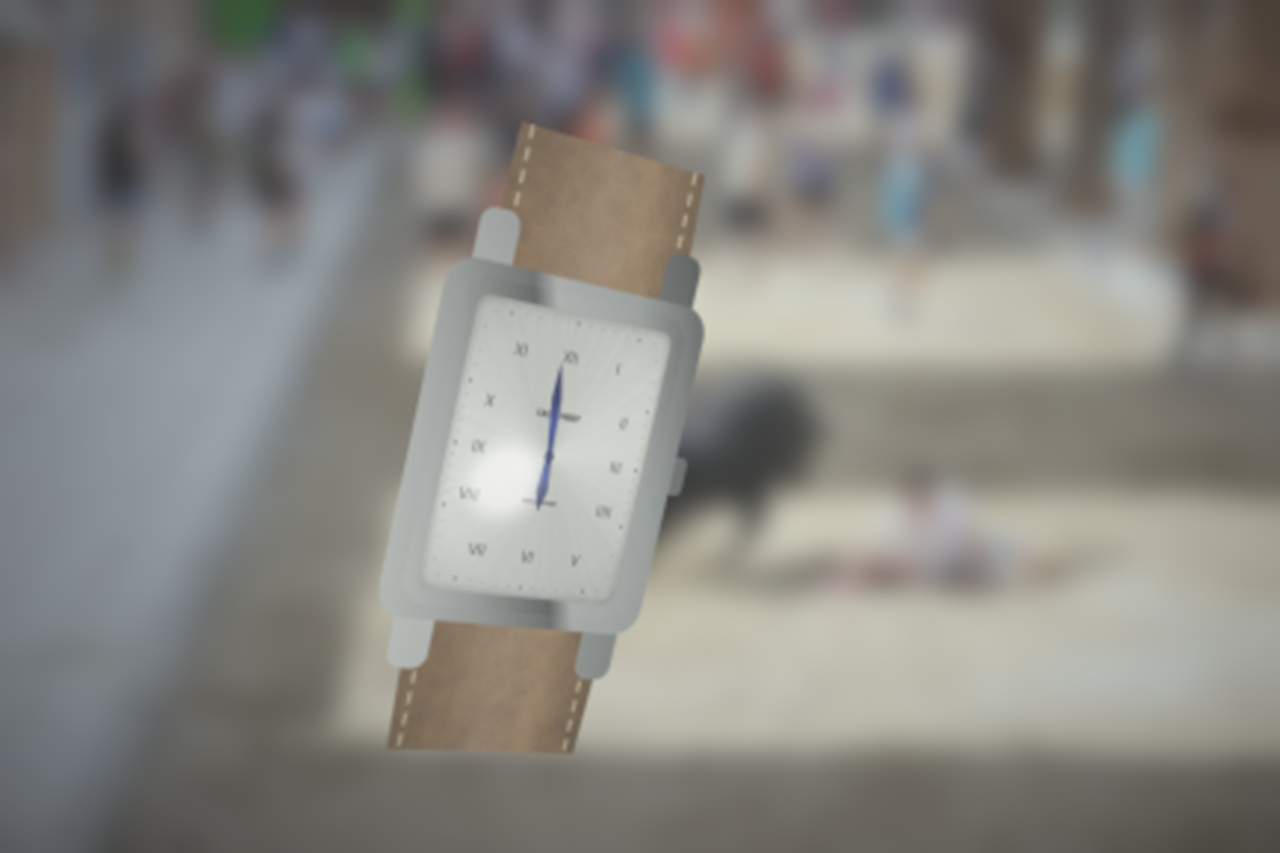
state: 5:59
